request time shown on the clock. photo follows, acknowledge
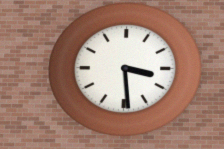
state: 3:29
